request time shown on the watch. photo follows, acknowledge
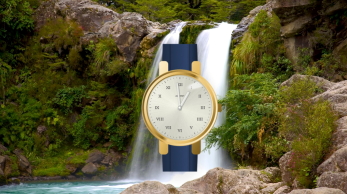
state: 12:59
